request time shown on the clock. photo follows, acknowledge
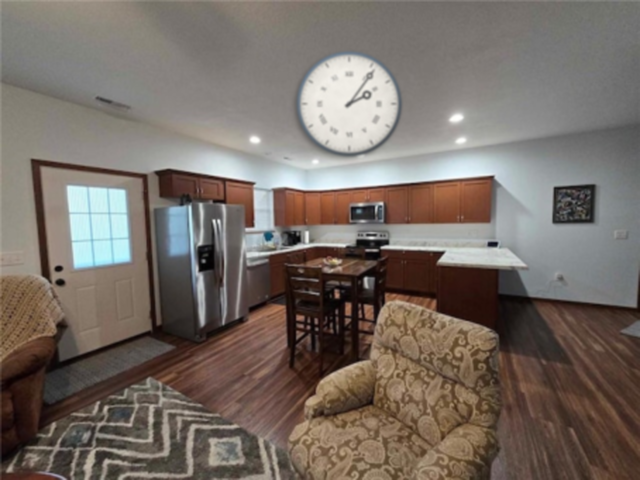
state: 2:06
